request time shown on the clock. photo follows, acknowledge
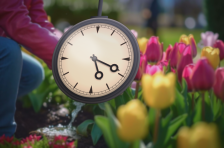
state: 5:19
